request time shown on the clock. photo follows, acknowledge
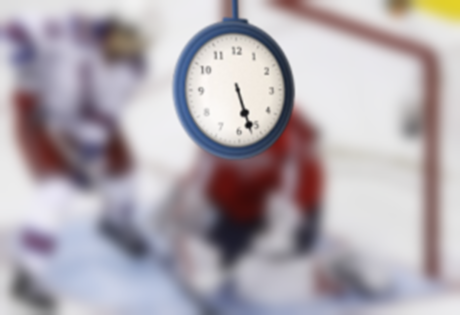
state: 5:27
